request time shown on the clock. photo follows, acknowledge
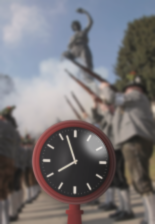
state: 7:57
